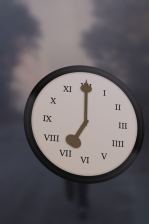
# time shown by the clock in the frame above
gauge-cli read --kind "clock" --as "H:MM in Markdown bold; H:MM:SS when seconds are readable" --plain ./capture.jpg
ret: **7:00**
